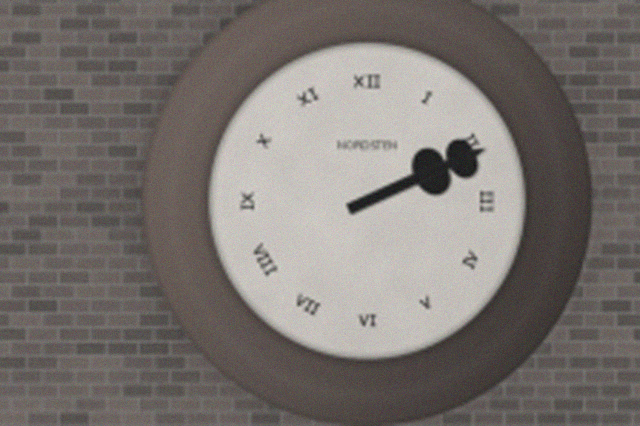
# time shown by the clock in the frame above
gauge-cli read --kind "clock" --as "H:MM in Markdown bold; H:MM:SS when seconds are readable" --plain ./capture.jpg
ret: **2:11**
